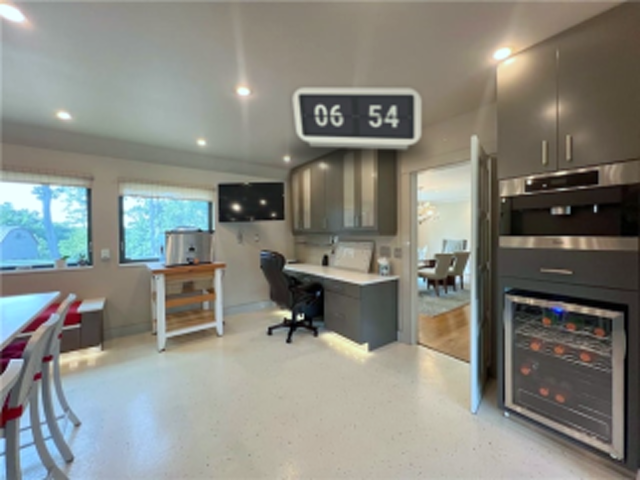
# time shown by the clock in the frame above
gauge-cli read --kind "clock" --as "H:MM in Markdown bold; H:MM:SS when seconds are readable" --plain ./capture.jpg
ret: **6:54**
